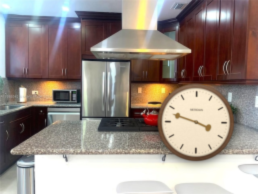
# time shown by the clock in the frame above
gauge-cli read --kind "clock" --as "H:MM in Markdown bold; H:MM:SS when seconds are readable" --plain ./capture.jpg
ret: **3:48**
